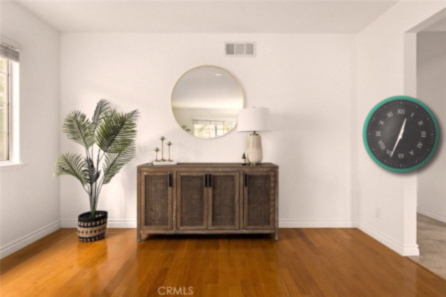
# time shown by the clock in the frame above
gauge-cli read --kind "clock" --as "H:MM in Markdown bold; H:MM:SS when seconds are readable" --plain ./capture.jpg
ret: **12:34**
